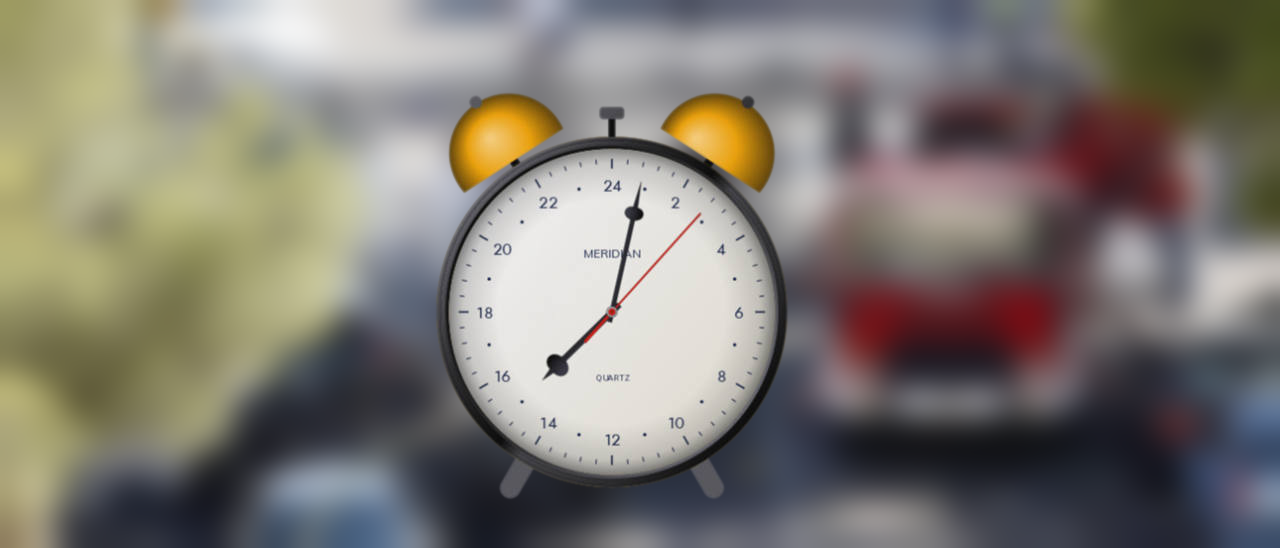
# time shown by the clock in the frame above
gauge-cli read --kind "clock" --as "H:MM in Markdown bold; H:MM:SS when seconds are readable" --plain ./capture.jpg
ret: **15:02:07**
